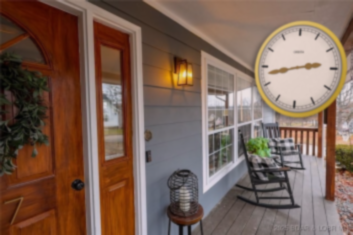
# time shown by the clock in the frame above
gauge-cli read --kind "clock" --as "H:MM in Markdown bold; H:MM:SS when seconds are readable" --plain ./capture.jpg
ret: **2:43**
